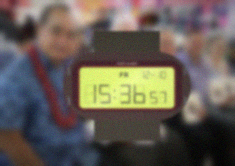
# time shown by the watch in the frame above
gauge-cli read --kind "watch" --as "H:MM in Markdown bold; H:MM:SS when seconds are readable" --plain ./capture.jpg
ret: **15:36:57**
